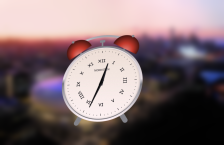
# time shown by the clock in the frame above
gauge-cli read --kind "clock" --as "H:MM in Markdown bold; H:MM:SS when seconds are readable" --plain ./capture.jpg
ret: **12:34**
